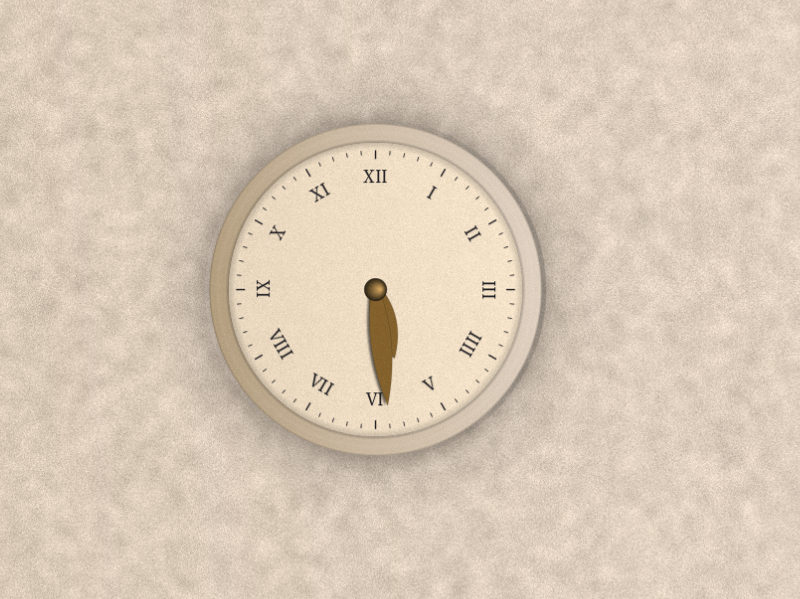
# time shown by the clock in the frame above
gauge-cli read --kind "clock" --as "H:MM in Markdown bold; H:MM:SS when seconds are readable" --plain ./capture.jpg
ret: **5:29**
